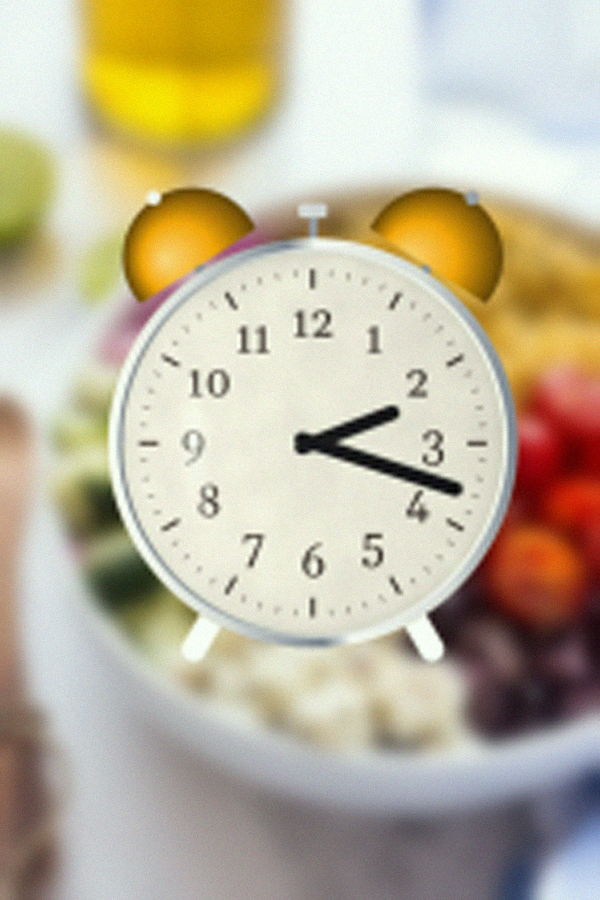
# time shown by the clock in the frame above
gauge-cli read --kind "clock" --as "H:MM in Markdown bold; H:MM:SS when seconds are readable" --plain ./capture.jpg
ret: **2:18**
